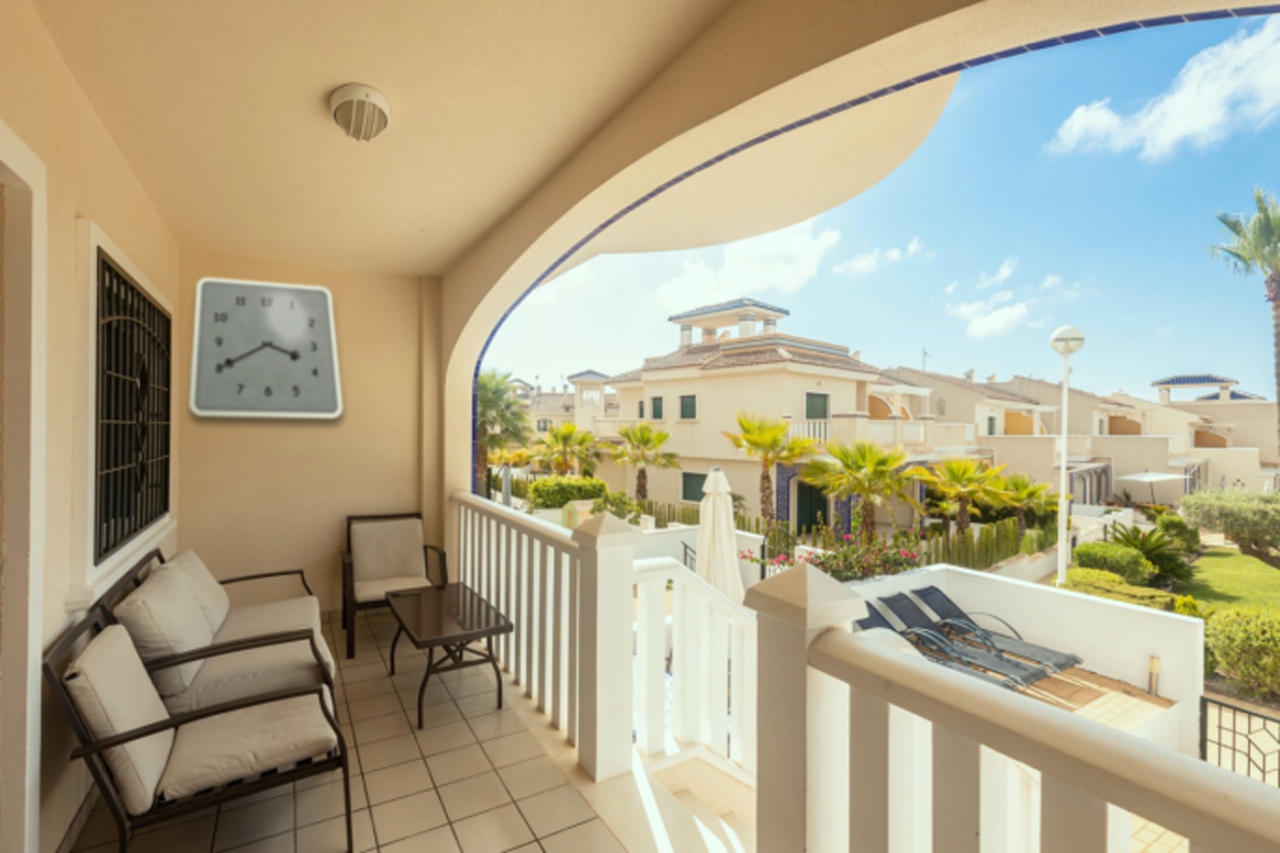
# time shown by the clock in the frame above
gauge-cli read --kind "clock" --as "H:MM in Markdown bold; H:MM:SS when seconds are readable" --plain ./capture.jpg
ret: **3:40**
